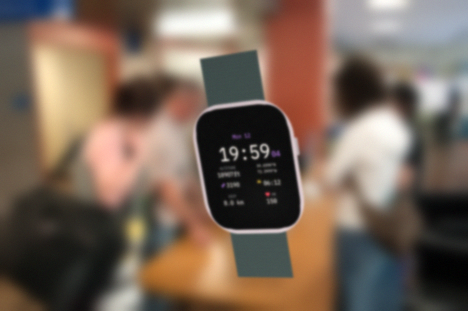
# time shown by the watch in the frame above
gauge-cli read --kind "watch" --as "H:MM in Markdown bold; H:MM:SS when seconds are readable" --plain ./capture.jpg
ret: **19:59**
